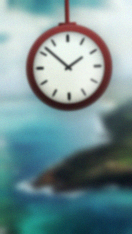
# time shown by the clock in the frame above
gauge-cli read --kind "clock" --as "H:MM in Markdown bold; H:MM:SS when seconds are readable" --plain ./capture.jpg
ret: **1:52**
